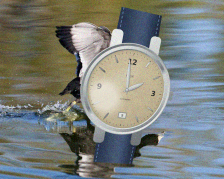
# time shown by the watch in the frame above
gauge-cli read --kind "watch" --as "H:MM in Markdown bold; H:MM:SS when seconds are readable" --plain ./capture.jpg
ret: **1:59**
